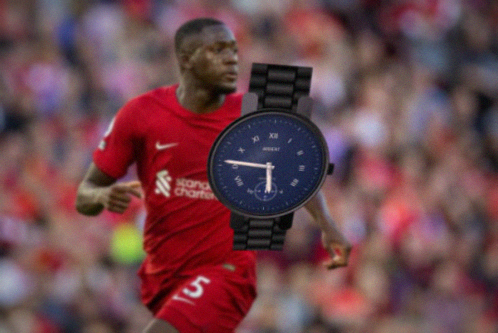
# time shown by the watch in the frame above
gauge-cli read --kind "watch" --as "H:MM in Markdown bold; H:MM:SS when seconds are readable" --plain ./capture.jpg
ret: **5:46**
